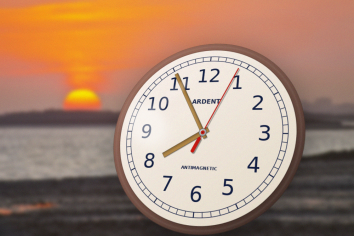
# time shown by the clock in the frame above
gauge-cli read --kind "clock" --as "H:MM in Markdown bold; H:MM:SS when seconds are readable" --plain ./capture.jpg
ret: **7:55:04**
